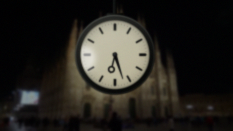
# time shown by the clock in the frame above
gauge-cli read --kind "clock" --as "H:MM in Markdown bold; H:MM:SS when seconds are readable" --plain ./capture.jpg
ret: **6:27**
